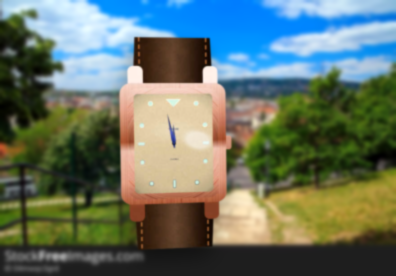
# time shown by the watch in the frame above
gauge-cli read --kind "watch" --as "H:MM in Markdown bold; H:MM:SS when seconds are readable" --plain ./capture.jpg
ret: **11:58**
